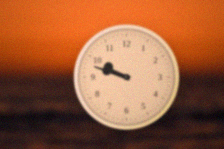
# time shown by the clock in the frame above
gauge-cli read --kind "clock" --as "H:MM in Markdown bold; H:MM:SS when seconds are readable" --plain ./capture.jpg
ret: **9:48**
